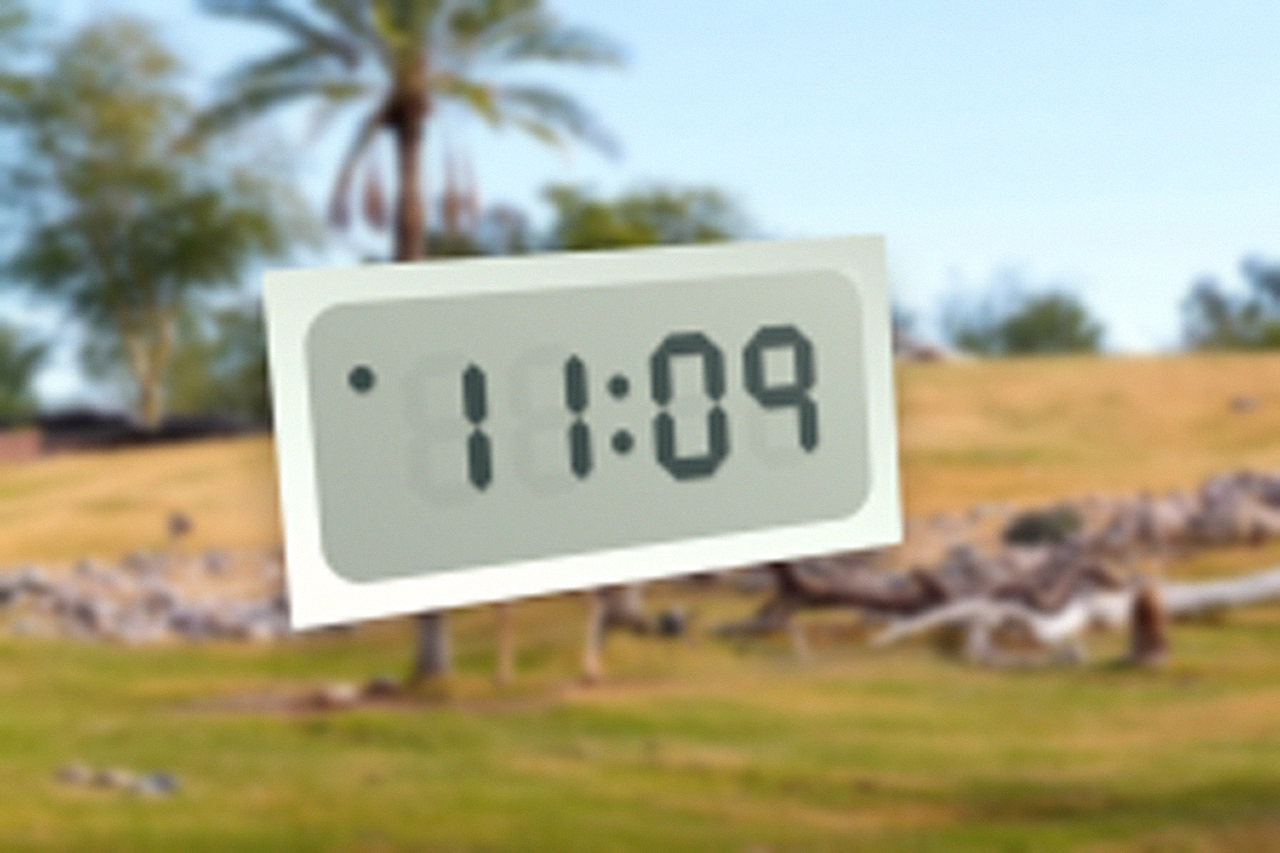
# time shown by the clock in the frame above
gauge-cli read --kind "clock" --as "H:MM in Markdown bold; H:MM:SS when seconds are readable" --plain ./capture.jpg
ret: **11:09**
